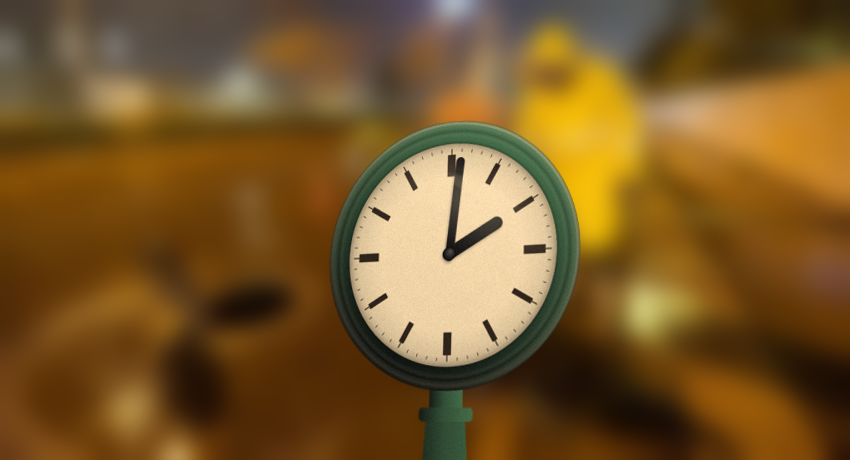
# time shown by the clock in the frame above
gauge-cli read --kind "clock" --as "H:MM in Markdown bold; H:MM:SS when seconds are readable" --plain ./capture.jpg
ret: **2:01**
